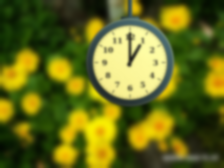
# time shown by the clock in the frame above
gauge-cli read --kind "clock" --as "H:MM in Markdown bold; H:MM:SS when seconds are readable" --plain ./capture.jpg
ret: **1:00**
